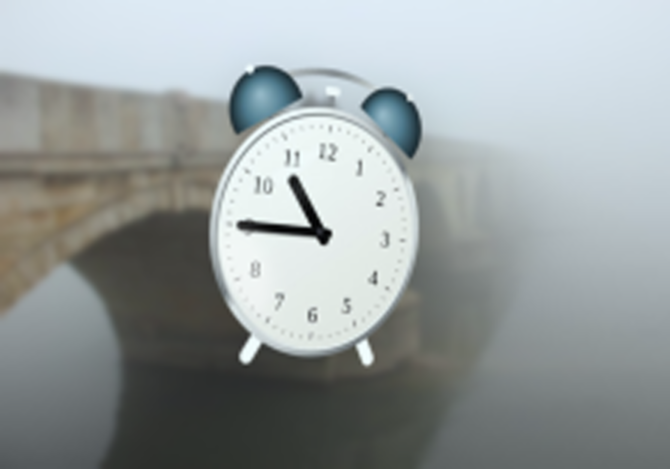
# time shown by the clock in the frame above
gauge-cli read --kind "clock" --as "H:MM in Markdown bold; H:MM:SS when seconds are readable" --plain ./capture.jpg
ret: **10:45**
